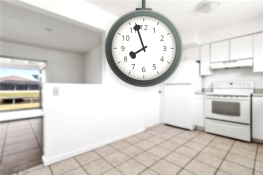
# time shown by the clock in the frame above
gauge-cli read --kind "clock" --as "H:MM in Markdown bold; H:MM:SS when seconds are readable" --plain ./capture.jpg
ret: **7:57**
